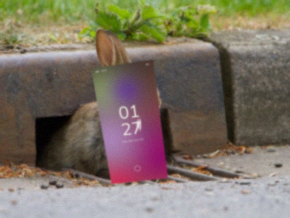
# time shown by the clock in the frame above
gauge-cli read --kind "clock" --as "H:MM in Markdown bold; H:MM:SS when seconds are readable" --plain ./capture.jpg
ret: **1:27**
